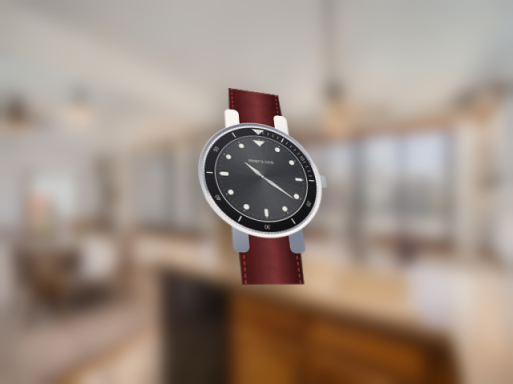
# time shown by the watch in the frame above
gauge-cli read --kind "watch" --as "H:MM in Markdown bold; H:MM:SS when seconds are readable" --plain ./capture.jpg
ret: **10:21**
